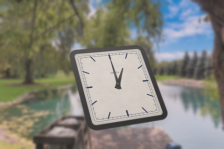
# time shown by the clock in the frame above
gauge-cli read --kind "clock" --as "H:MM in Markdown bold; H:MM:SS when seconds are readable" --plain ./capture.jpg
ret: **1:00**
